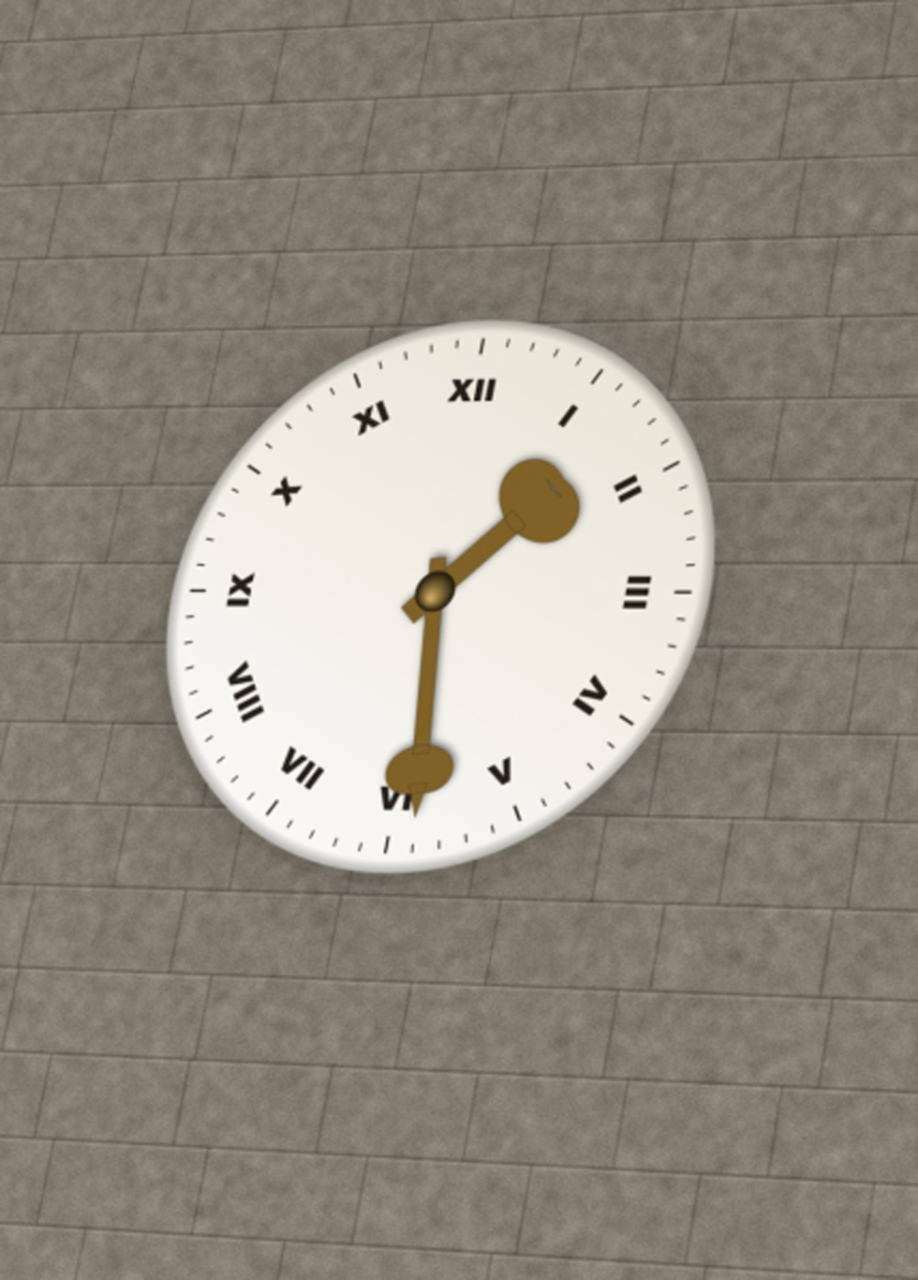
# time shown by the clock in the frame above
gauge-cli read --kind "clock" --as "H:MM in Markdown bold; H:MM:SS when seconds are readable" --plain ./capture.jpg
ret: **1:29**
